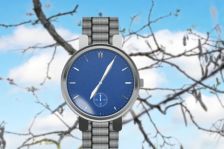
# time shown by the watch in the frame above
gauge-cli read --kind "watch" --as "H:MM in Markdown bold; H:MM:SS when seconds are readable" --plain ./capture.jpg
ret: **7:05**
